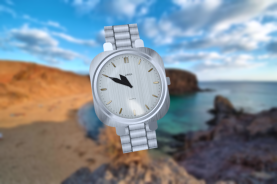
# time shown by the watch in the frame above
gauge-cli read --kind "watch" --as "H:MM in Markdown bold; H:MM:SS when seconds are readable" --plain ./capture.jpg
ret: **10:50**
